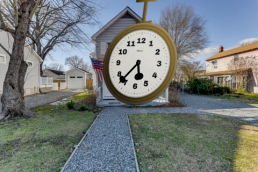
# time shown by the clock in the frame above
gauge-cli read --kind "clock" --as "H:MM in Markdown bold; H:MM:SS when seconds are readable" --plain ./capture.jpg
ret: **5:37**
